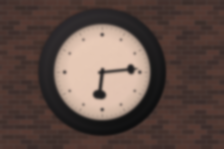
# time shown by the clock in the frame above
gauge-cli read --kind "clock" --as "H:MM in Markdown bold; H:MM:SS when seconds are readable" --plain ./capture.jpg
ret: **6:14**
